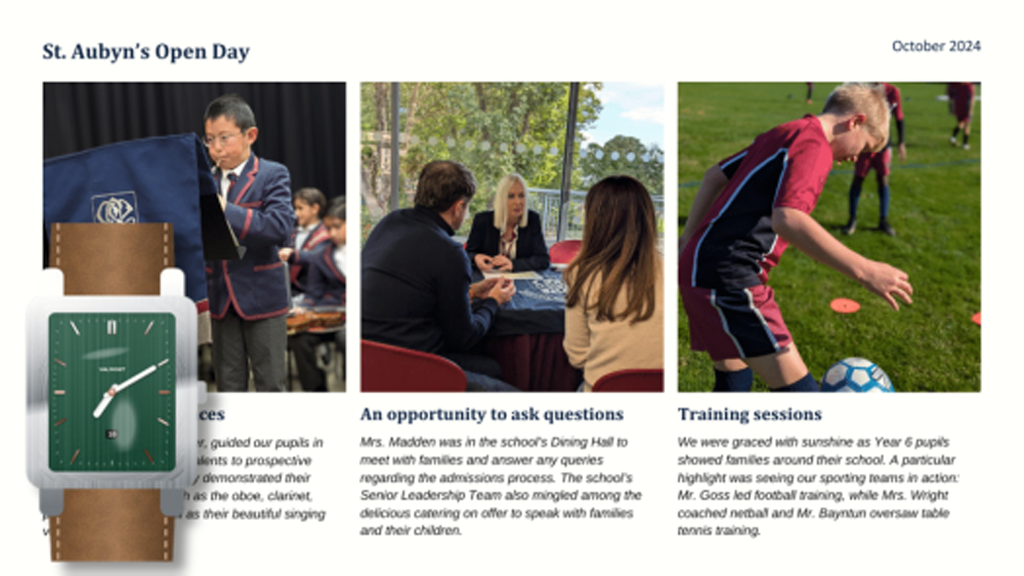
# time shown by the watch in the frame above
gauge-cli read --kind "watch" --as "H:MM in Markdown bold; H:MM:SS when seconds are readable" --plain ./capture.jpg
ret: **7:10**
